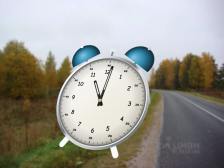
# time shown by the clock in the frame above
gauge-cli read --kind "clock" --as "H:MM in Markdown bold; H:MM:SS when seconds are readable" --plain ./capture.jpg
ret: **11:01**
